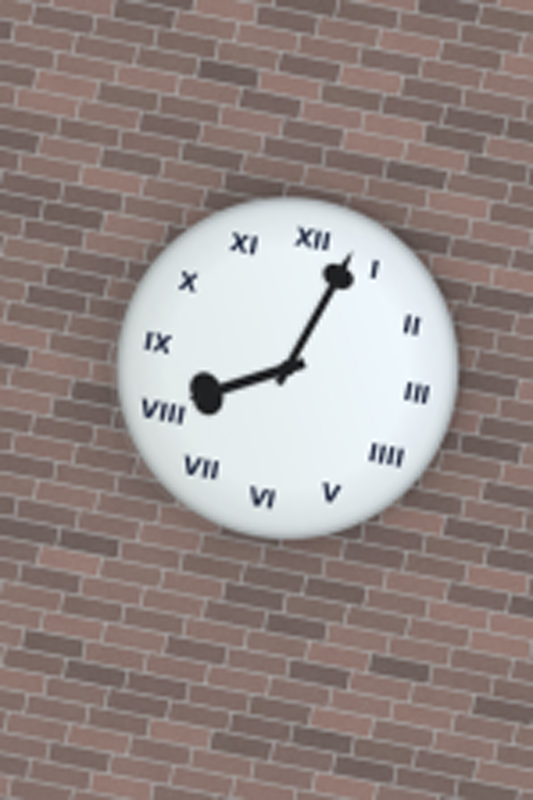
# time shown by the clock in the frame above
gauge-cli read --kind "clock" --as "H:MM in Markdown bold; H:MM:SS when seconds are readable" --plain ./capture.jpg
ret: **8:03**
